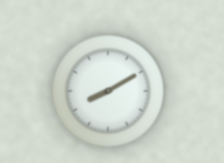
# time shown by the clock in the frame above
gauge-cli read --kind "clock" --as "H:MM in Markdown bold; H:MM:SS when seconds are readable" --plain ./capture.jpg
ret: **8:10**
